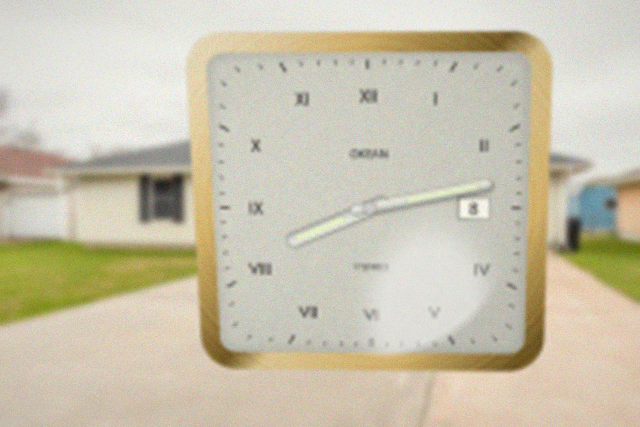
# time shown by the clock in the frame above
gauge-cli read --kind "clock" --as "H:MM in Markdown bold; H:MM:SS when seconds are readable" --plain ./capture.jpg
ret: **8:13**
